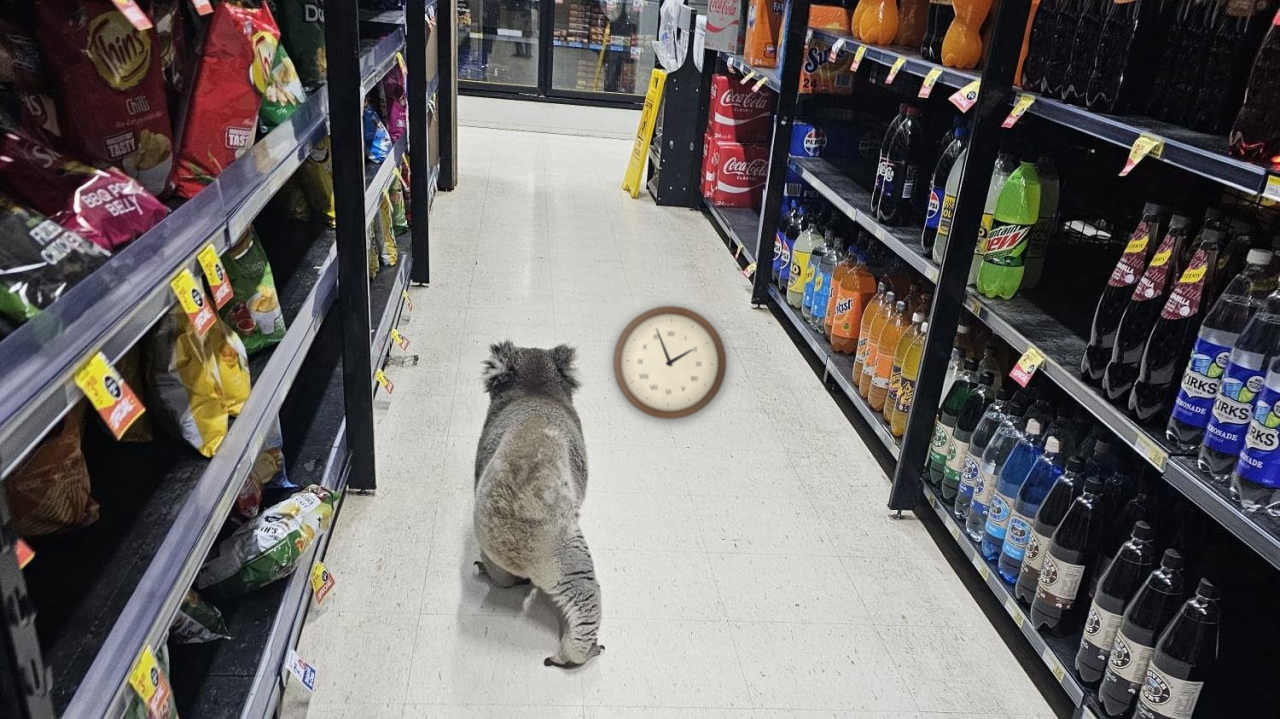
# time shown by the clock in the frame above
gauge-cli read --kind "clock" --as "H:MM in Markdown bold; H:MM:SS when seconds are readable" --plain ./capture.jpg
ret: **1:56**
